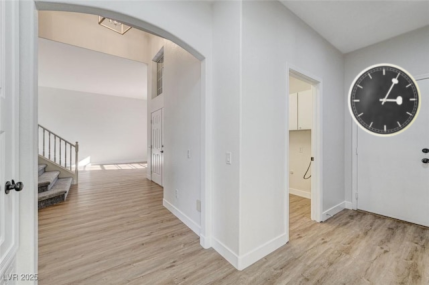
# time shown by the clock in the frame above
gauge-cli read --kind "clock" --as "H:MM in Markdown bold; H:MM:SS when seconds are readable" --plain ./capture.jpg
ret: **3:05**
